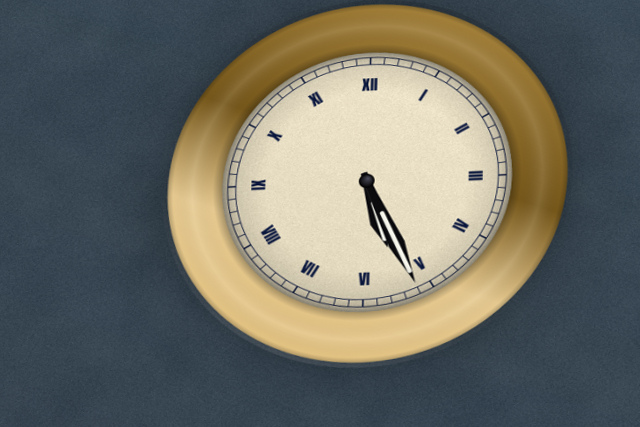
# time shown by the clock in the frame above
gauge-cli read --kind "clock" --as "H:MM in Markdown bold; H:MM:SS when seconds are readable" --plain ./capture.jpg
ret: **5:26**
